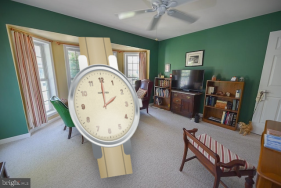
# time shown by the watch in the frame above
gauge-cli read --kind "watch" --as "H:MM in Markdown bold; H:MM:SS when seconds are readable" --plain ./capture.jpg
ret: **2:00**
